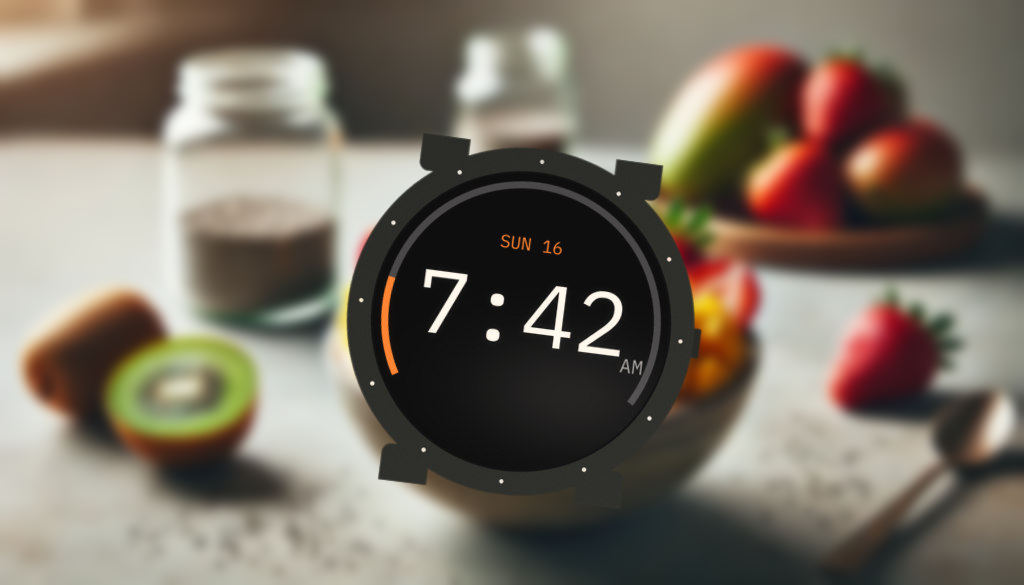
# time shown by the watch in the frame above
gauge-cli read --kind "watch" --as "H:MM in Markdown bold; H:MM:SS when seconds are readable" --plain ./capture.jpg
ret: **7:42**
